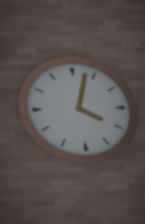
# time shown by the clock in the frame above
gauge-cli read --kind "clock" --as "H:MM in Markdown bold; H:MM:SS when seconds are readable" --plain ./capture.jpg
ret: **4:03**
